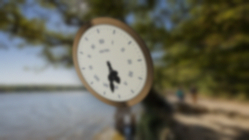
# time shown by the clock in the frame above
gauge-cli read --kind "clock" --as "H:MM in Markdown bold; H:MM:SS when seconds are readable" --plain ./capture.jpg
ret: **5:32**
